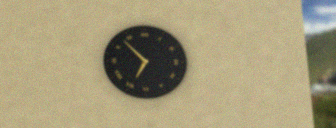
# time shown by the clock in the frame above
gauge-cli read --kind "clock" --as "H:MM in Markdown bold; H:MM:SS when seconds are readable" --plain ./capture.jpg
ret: **6:53**
